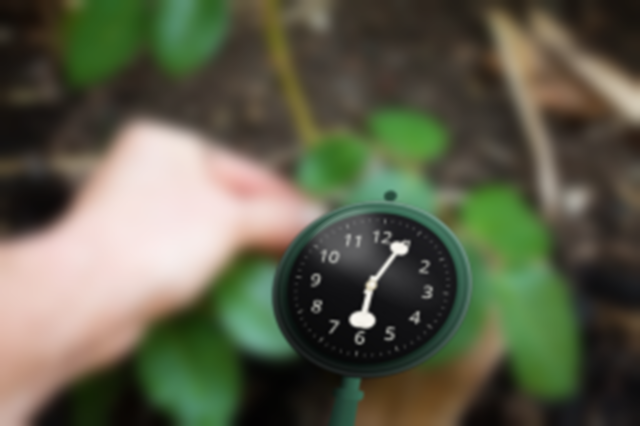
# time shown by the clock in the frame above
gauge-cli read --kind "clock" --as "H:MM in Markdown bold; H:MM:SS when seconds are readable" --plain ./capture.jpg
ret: **6:04**
